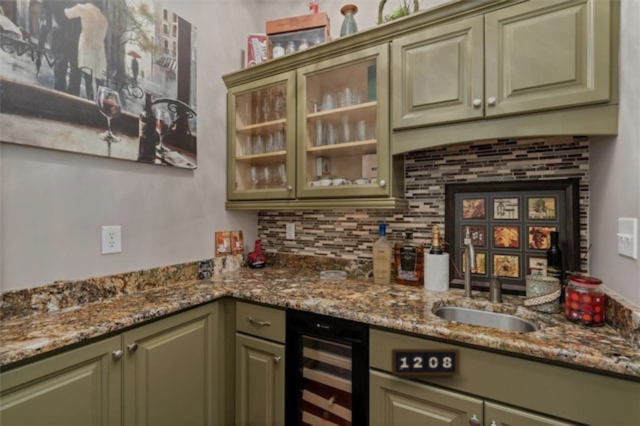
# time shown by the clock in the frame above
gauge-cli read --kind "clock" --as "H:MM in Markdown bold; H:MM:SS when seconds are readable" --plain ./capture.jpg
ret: **12:08**
